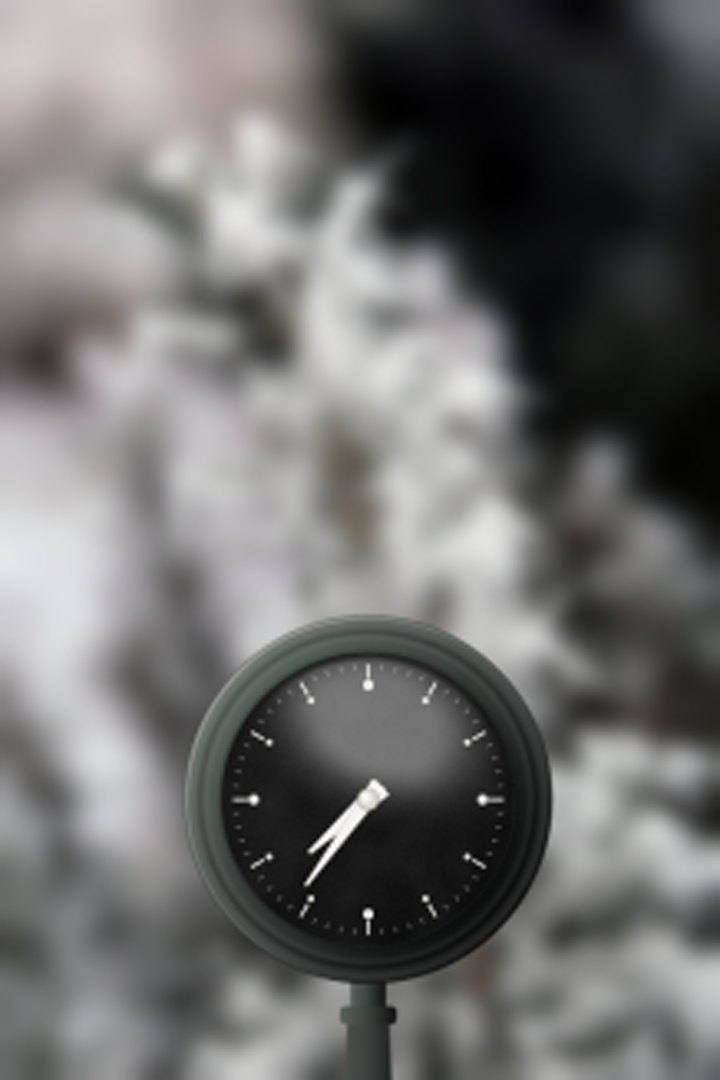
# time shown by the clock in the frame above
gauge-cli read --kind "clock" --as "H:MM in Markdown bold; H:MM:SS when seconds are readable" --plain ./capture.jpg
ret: **7:36**
